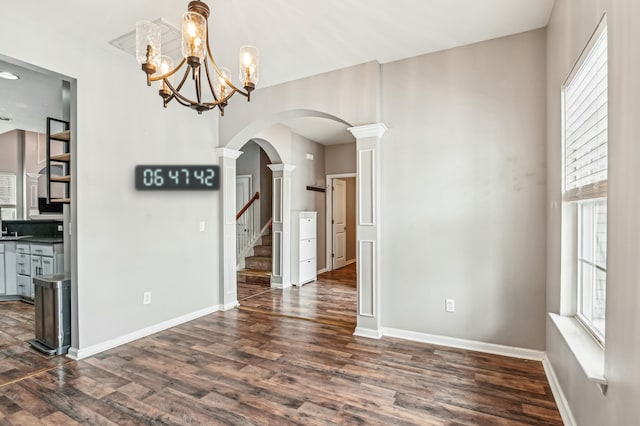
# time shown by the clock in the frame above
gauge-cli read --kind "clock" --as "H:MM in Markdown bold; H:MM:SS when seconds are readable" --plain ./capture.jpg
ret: **6:47:42**
